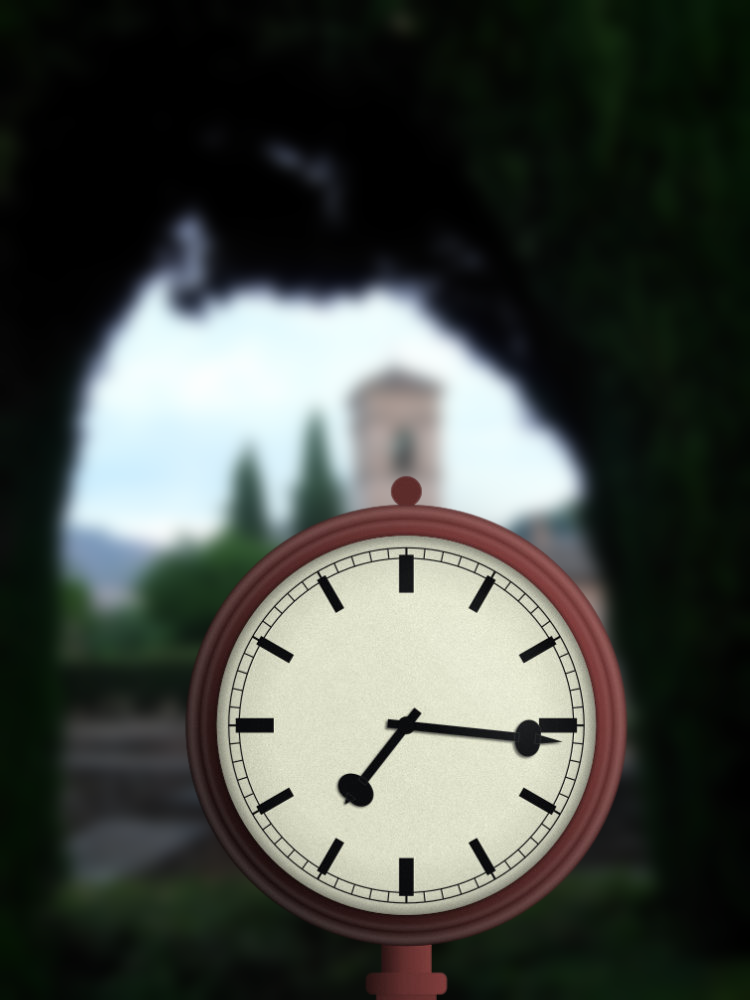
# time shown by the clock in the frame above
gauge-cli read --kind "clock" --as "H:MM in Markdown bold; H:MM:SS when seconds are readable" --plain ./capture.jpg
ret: **7:16**
